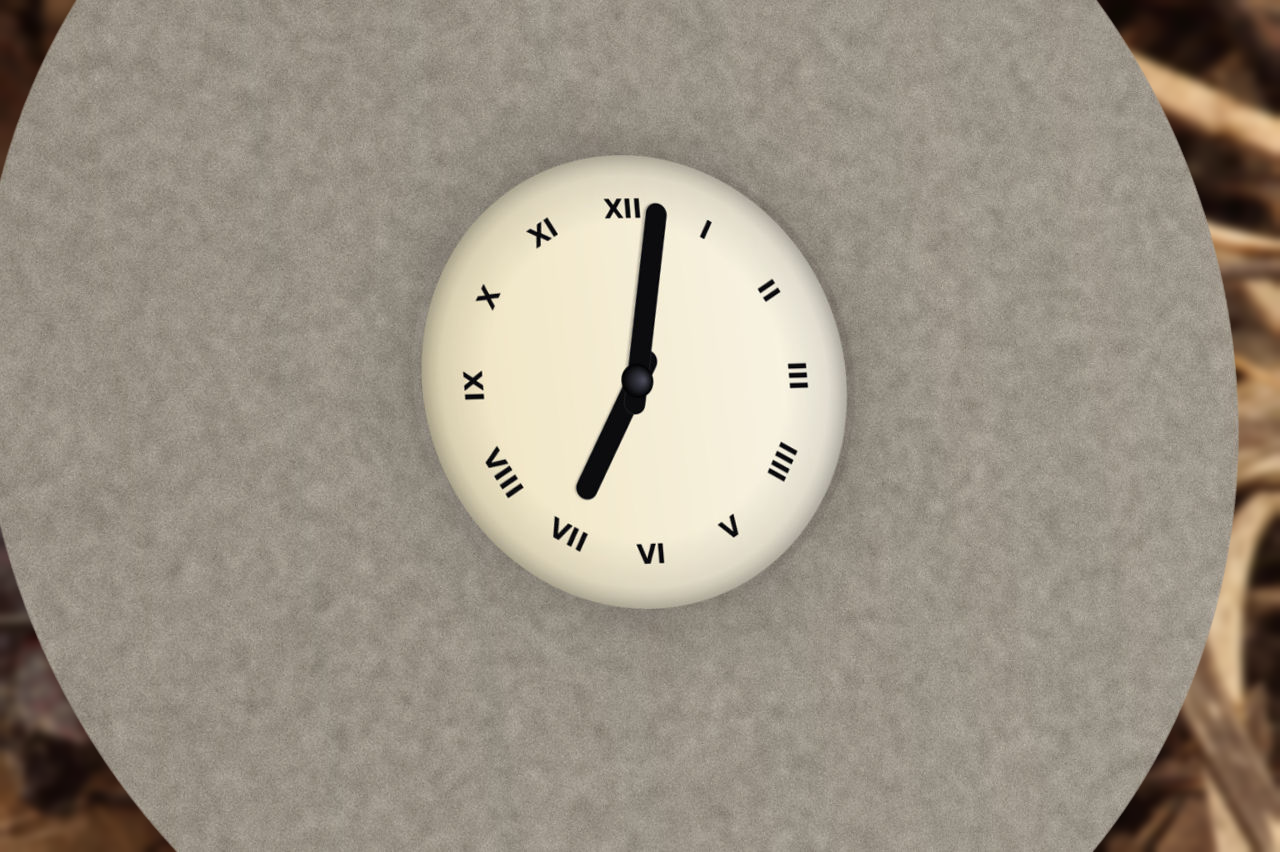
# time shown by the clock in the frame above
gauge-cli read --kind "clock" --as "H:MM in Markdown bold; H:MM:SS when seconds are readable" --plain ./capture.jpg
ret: **7:02**
